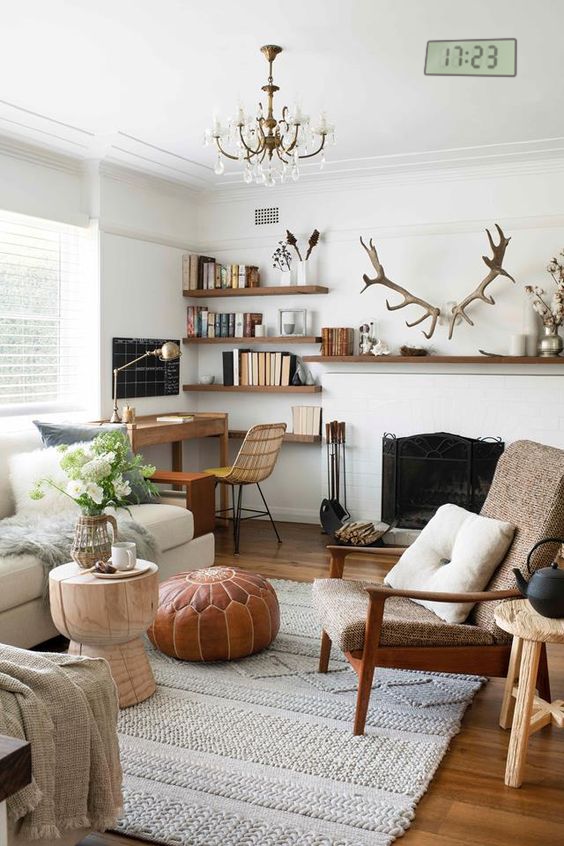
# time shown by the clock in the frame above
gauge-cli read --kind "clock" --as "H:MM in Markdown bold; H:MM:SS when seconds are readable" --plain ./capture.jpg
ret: **17:23**
